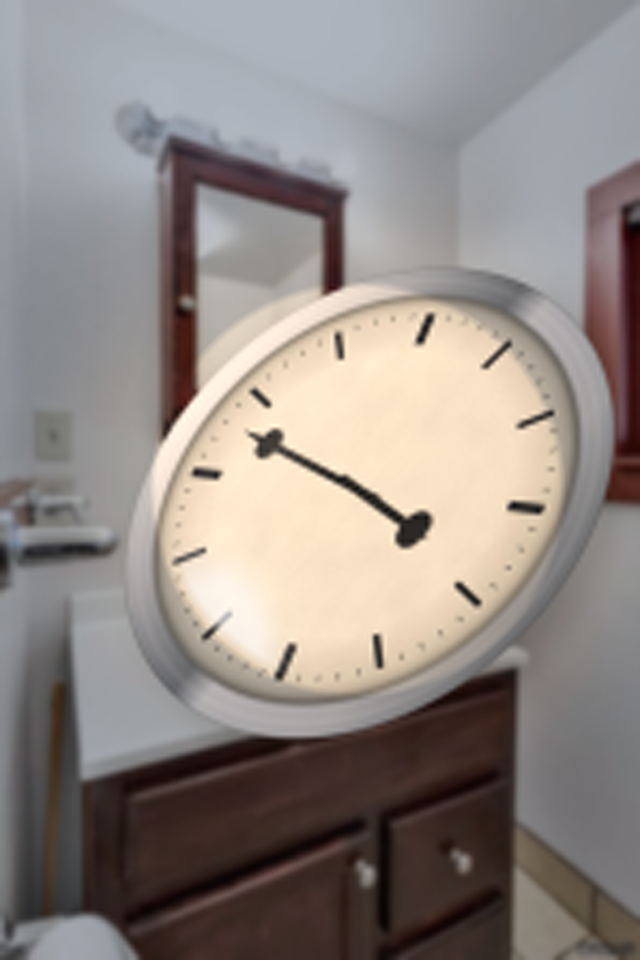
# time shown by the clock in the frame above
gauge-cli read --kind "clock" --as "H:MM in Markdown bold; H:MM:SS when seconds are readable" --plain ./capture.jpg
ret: **3:48**
